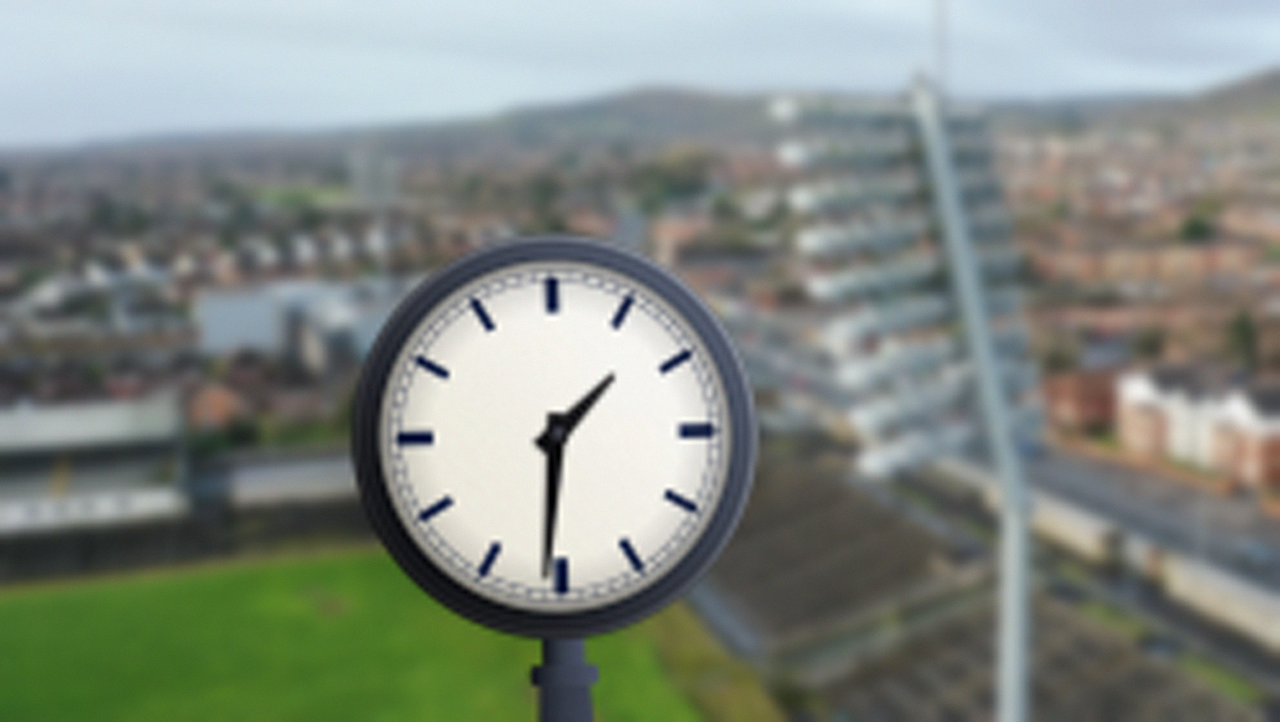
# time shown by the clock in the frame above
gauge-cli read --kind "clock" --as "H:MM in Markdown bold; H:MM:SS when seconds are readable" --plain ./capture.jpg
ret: **1:31**
